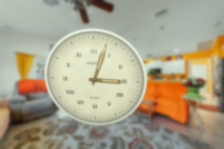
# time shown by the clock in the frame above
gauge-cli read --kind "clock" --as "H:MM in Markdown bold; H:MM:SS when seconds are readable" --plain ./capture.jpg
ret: **3:03**
